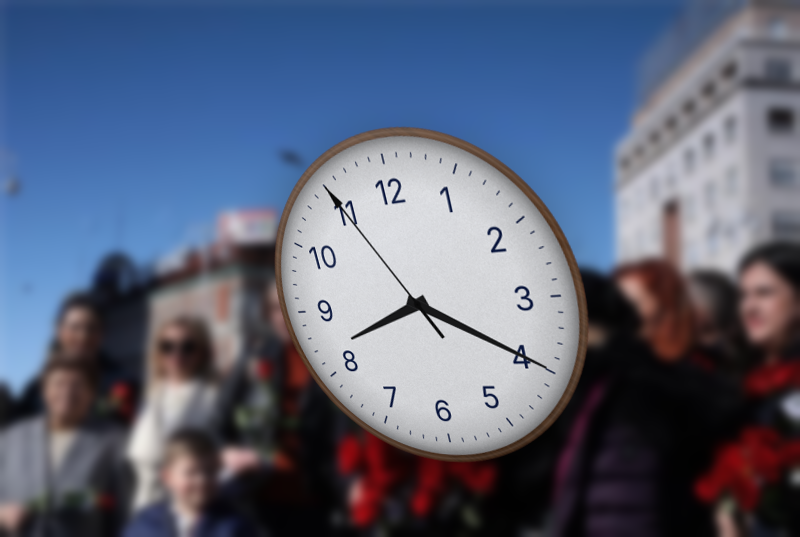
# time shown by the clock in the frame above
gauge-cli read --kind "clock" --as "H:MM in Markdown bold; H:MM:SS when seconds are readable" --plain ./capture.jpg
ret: **8:19:55**
